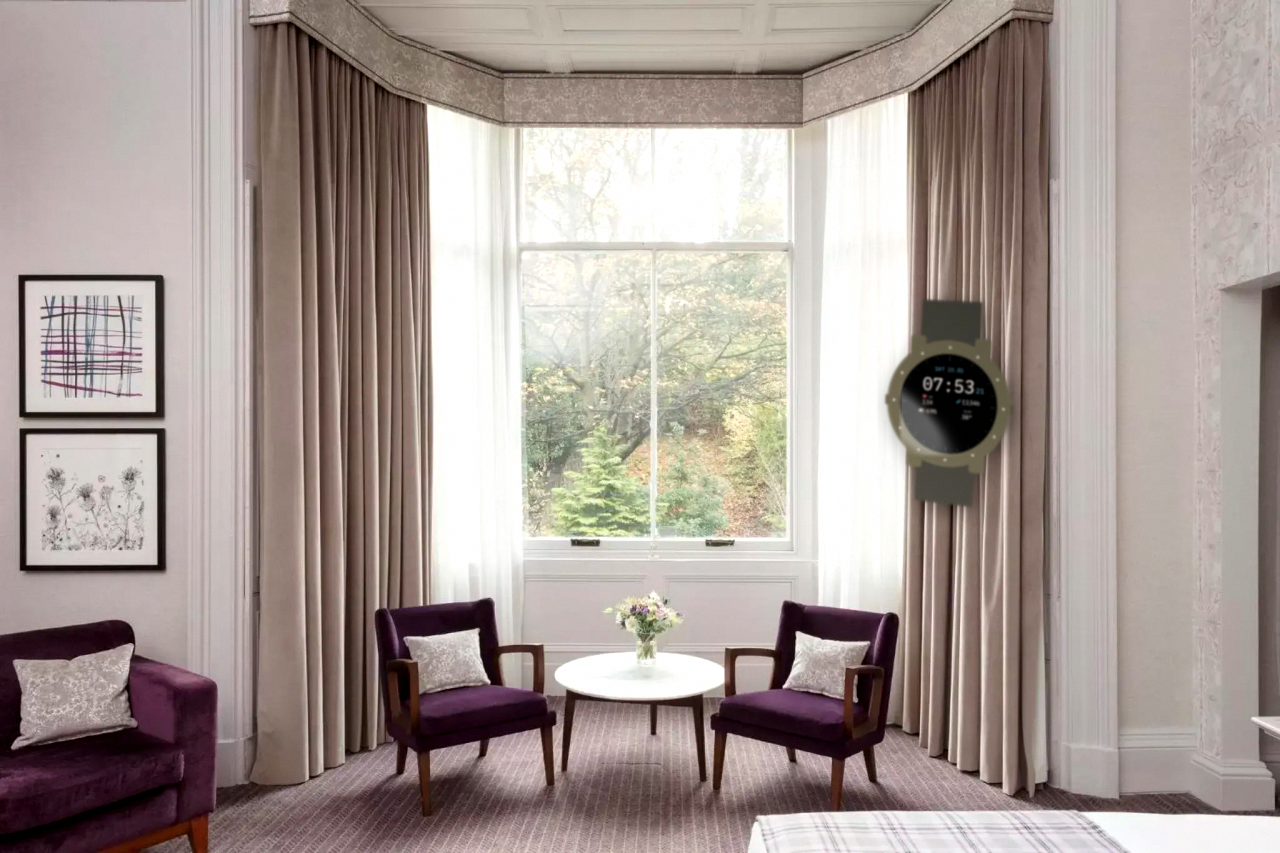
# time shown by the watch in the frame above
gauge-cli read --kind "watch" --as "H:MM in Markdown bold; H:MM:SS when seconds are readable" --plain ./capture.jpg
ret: **7:53**
